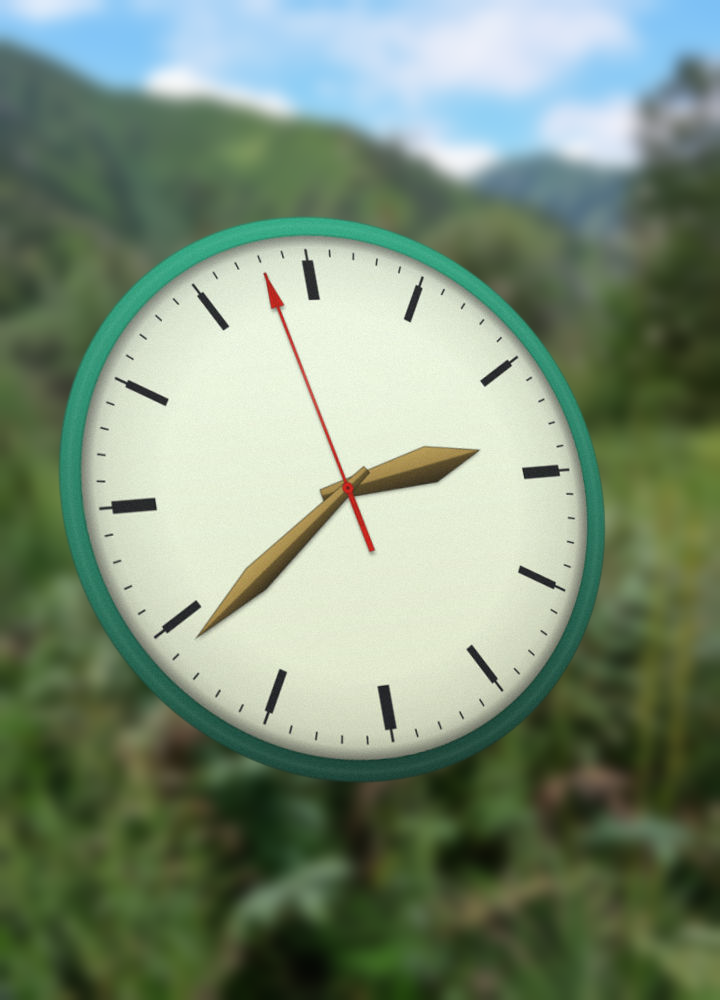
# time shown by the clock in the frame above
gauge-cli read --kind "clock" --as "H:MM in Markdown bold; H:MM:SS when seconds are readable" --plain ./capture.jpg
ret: **2:38:58**
